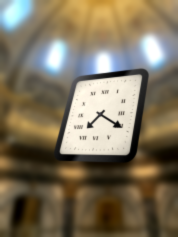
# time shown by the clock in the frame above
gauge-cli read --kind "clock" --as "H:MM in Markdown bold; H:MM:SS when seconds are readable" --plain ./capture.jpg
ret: **7:20**
